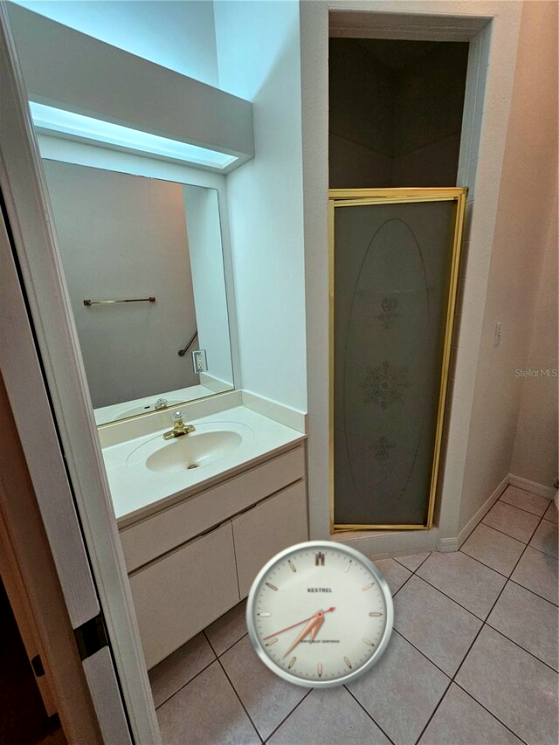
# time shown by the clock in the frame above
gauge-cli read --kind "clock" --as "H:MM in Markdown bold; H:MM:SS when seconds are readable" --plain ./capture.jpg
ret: **6:36:41**
